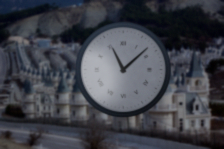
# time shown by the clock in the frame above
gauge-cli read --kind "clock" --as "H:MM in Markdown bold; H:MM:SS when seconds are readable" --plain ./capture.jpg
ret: **11:08**
